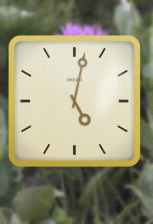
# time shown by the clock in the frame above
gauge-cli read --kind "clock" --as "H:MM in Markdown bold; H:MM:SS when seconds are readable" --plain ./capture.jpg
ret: **5:02**
